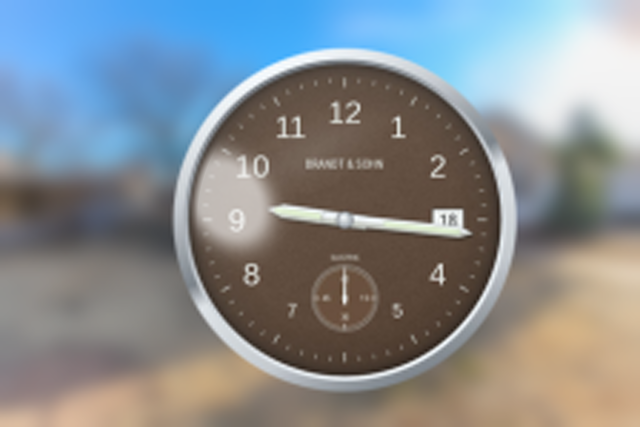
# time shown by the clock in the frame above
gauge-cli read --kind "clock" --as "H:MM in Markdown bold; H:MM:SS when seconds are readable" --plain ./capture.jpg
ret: **9:16**
